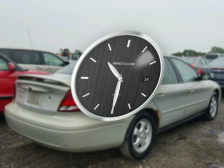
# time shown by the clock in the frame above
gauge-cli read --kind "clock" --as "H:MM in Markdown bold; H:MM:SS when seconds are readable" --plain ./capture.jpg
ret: **10:30**
